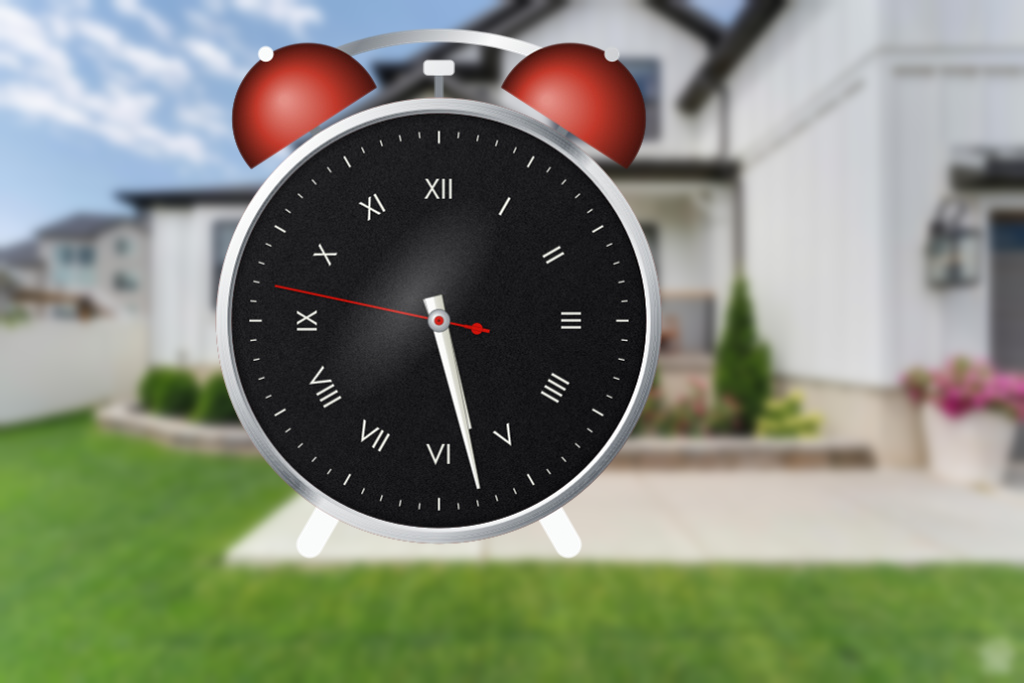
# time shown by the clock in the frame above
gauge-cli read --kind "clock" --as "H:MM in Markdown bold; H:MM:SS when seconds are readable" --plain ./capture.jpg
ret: **5:27:47**
